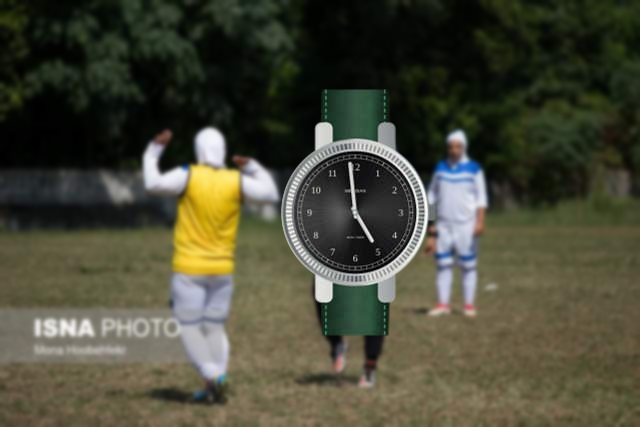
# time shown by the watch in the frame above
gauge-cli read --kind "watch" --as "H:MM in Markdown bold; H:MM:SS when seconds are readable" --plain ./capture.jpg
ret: **4:59**
